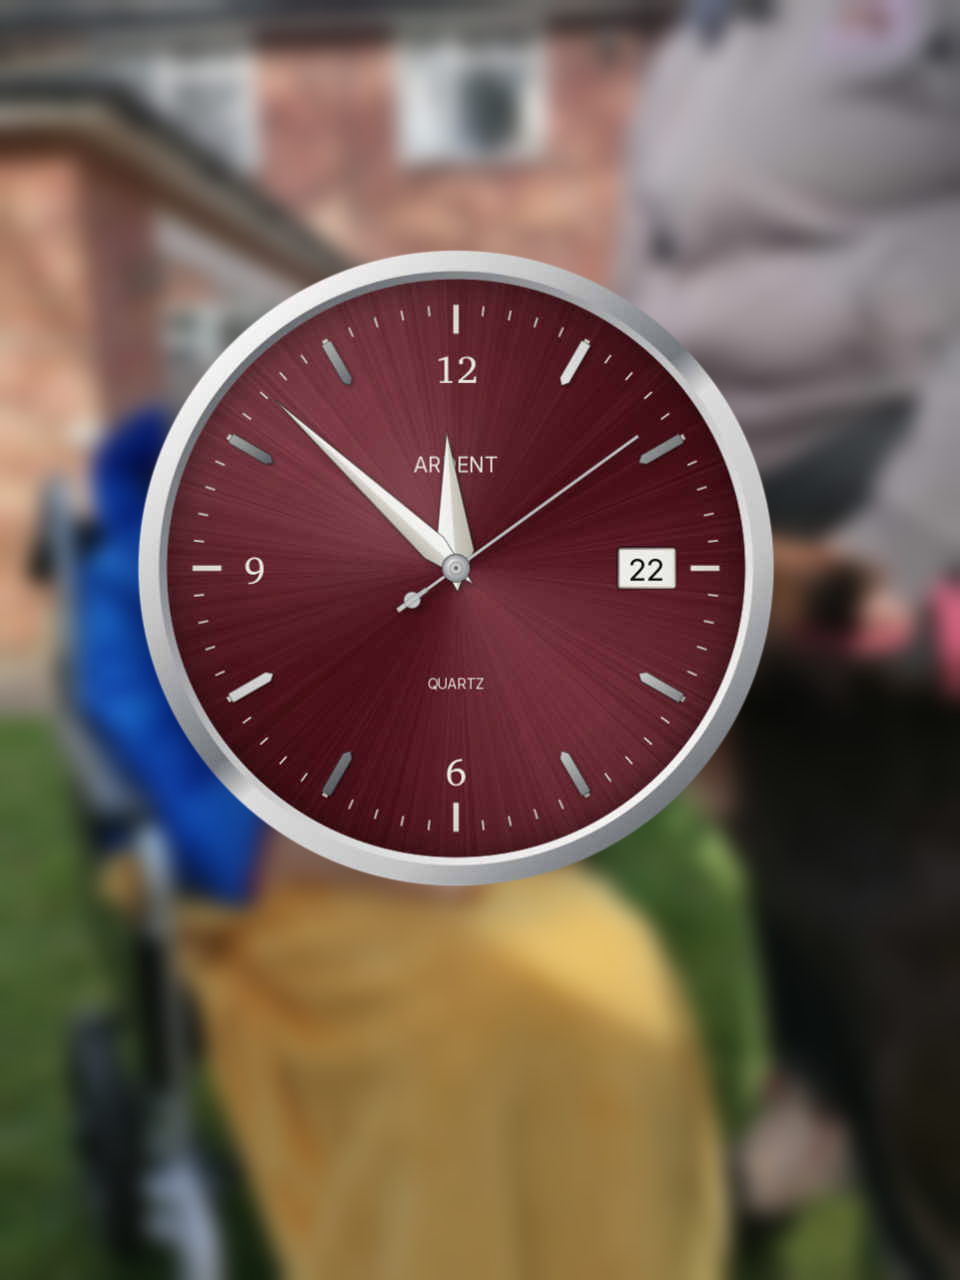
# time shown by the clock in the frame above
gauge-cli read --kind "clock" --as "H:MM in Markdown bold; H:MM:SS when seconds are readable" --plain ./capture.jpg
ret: **11:52:09**
